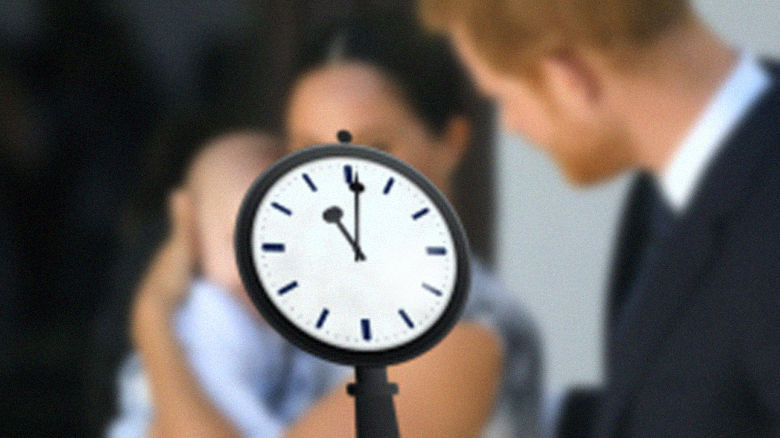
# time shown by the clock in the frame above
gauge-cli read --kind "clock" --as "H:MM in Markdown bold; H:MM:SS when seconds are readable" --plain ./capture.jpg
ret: **11:01**
